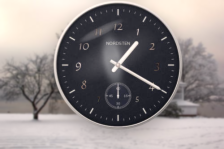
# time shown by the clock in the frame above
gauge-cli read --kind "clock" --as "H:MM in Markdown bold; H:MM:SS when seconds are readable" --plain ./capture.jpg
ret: **1:20**
